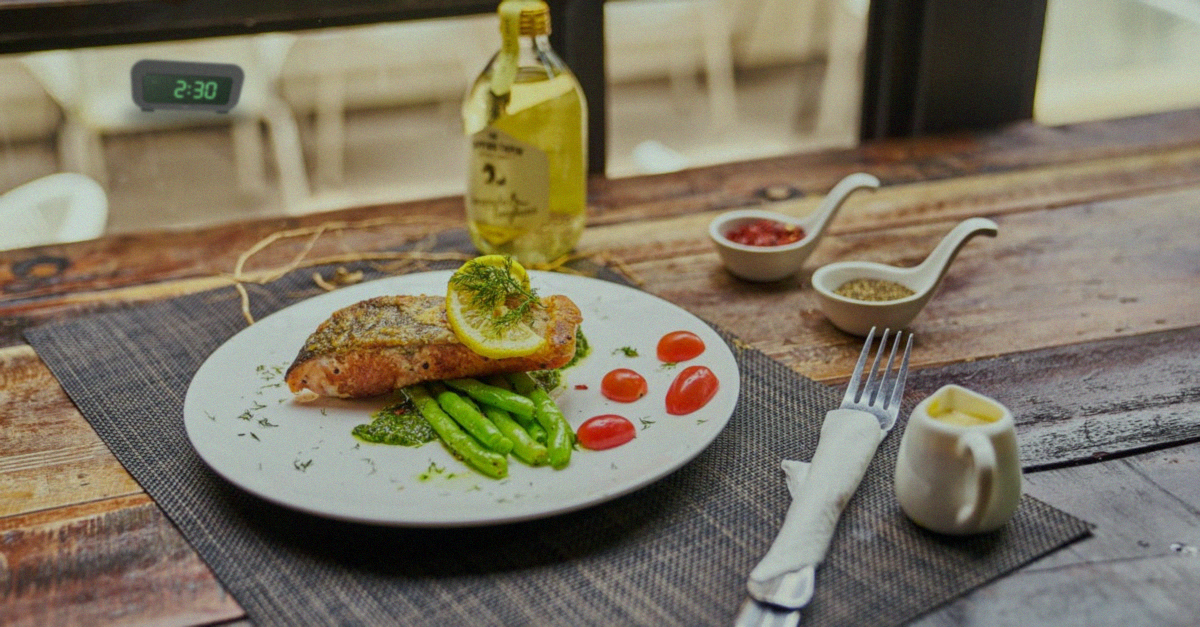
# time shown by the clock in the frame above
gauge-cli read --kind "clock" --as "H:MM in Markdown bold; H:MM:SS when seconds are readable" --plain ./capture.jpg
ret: **2:30**
